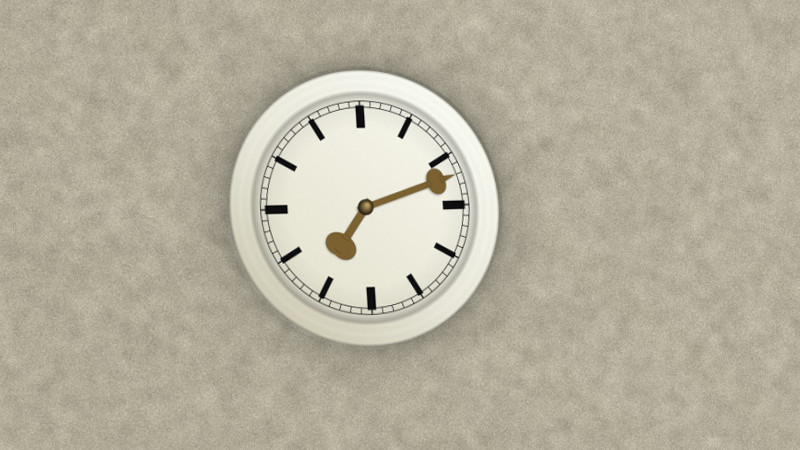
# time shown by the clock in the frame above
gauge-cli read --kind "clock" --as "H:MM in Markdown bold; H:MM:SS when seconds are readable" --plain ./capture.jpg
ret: **7:12**
